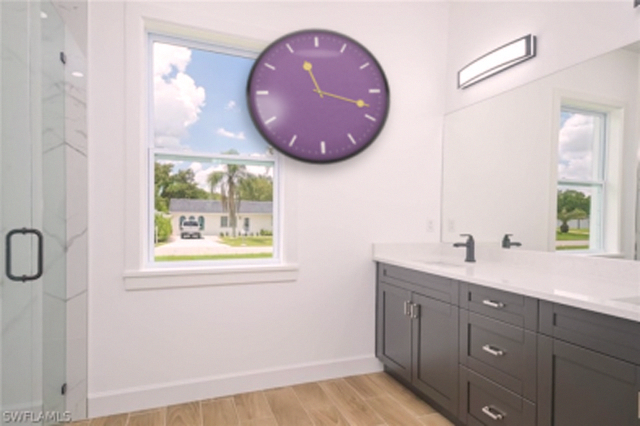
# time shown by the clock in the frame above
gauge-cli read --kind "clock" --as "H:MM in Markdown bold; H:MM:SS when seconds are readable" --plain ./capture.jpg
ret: **11:18**
